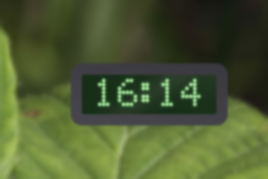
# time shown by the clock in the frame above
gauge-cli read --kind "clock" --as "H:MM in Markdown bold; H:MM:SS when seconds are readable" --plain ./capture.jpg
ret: **16:14**
